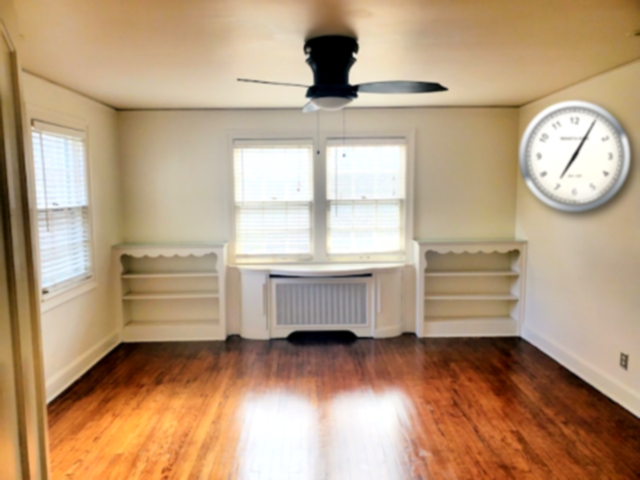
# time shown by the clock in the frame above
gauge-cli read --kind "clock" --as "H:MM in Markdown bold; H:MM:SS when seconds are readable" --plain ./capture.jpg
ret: **7:05**
